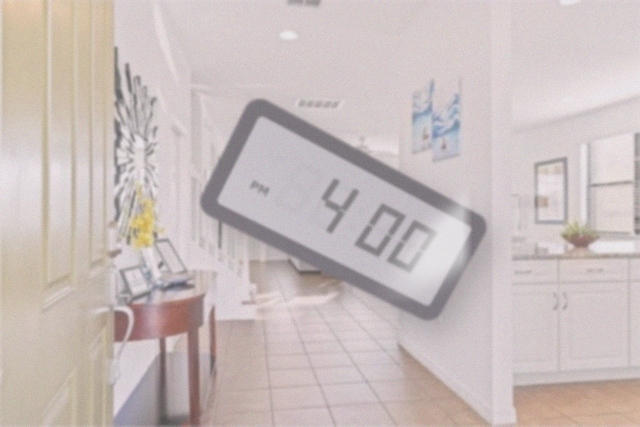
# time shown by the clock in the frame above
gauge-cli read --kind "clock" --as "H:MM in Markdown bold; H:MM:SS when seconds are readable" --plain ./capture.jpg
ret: **4:00**
